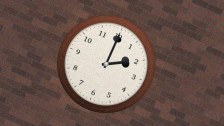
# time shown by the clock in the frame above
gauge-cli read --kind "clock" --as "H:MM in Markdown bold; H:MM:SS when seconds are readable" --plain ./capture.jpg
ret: **2:00**
